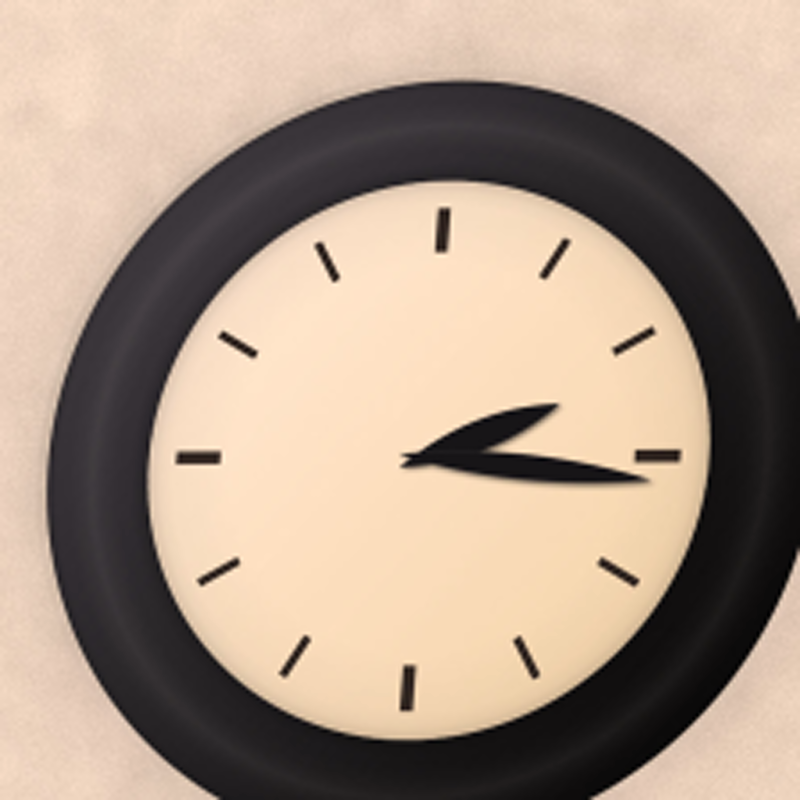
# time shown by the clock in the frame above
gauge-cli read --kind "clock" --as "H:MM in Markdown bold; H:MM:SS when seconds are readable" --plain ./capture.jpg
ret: **2:16**
